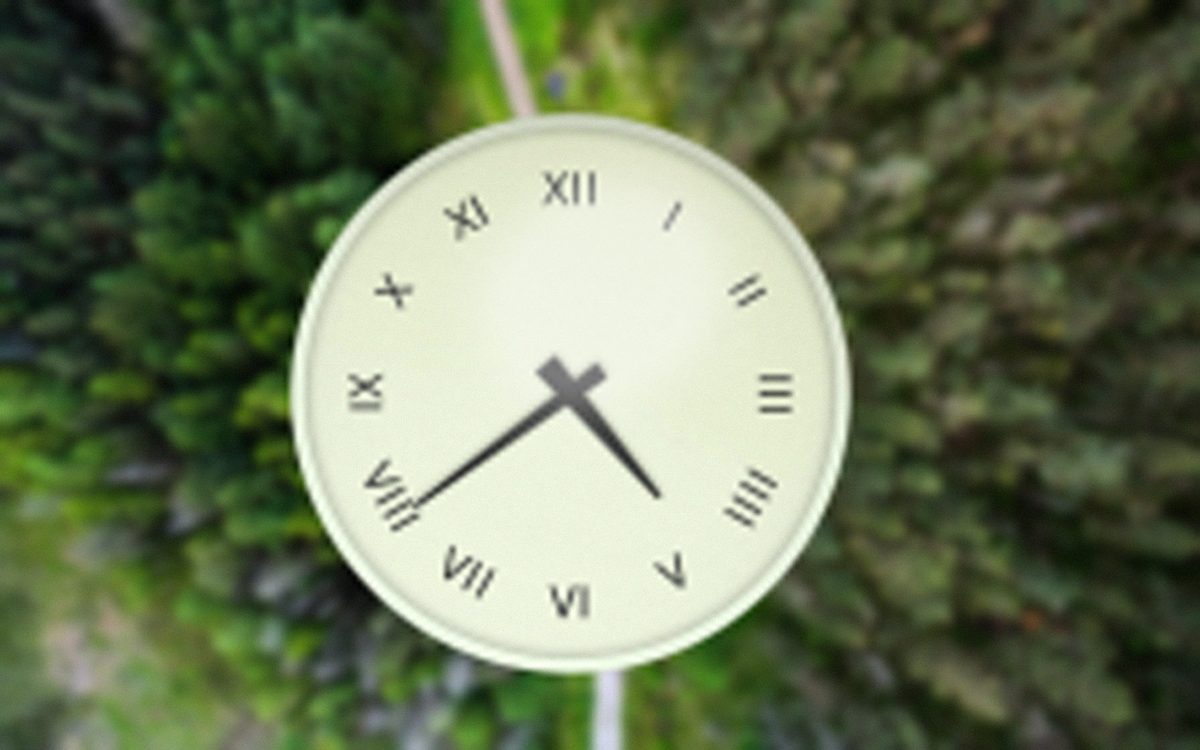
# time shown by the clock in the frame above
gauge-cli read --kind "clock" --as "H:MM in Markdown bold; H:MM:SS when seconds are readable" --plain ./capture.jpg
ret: **4:39**
